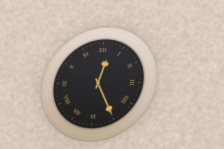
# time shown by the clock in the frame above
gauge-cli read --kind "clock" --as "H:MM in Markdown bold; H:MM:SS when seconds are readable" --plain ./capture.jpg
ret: **12:25**
